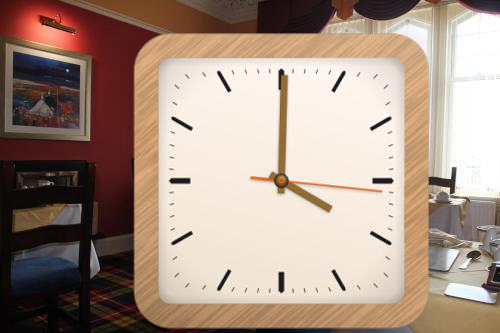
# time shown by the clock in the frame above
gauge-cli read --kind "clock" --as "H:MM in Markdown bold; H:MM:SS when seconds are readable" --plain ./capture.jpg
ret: **4:00:16**
